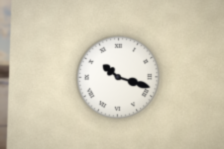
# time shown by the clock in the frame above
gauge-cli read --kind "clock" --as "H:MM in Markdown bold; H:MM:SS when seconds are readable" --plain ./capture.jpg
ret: **10:18**
